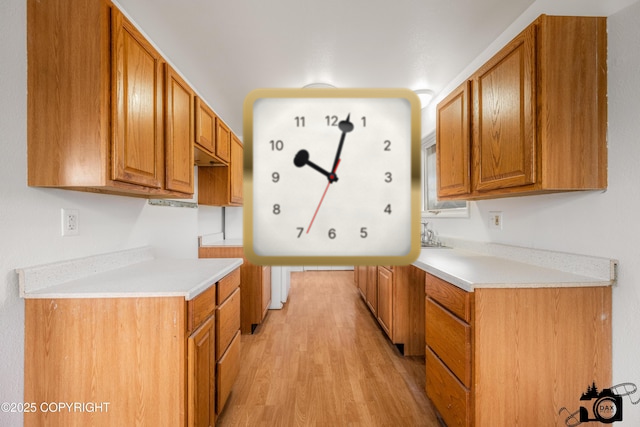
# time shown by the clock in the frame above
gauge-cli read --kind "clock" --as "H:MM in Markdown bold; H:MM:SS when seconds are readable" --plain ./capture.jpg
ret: **10:02:34**
